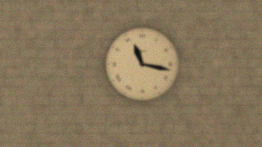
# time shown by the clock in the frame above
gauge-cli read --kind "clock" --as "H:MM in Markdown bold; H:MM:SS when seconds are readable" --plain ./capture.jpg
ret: **11:17**
